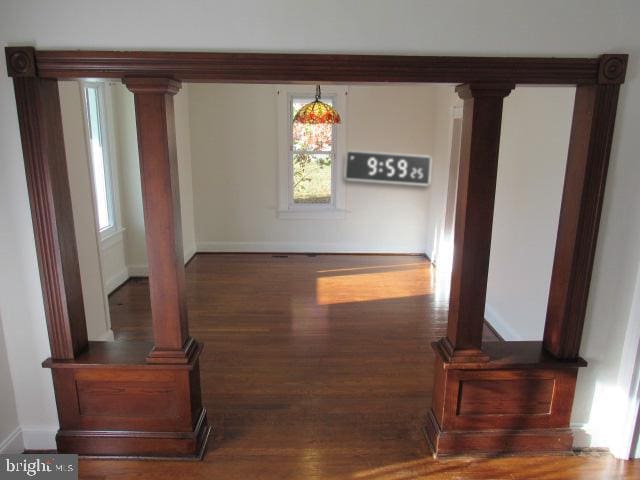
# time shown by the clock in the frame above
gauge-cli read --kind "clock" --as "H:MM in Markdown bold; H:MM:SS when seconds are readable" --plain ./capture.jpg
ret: **9:59**
